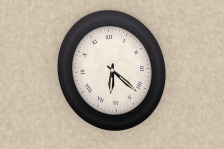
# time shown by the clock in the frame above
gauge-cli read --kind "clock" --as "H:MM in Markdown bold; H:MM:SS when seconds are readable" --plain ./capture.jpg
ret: **6:22**
